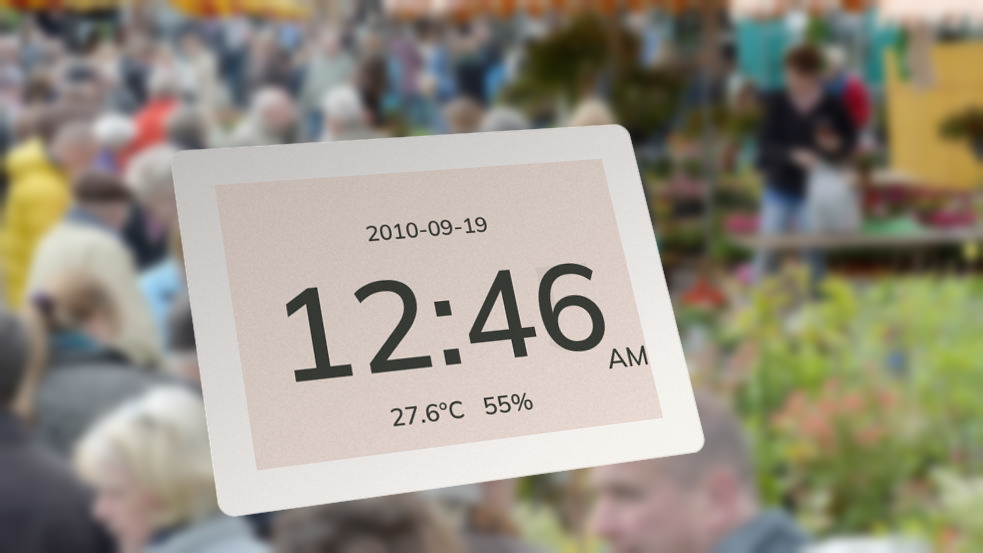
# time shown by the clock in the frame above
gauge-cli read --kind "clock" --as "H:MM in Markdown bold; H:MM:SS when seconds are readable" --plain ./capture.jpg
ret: **12:46**
